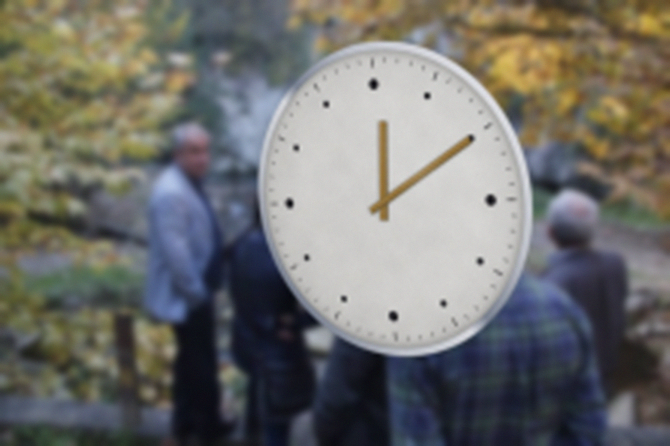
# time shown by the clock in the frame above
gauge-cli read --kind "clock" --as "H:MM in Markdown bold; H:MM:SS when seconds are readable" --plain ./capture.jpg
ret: **12:10**
